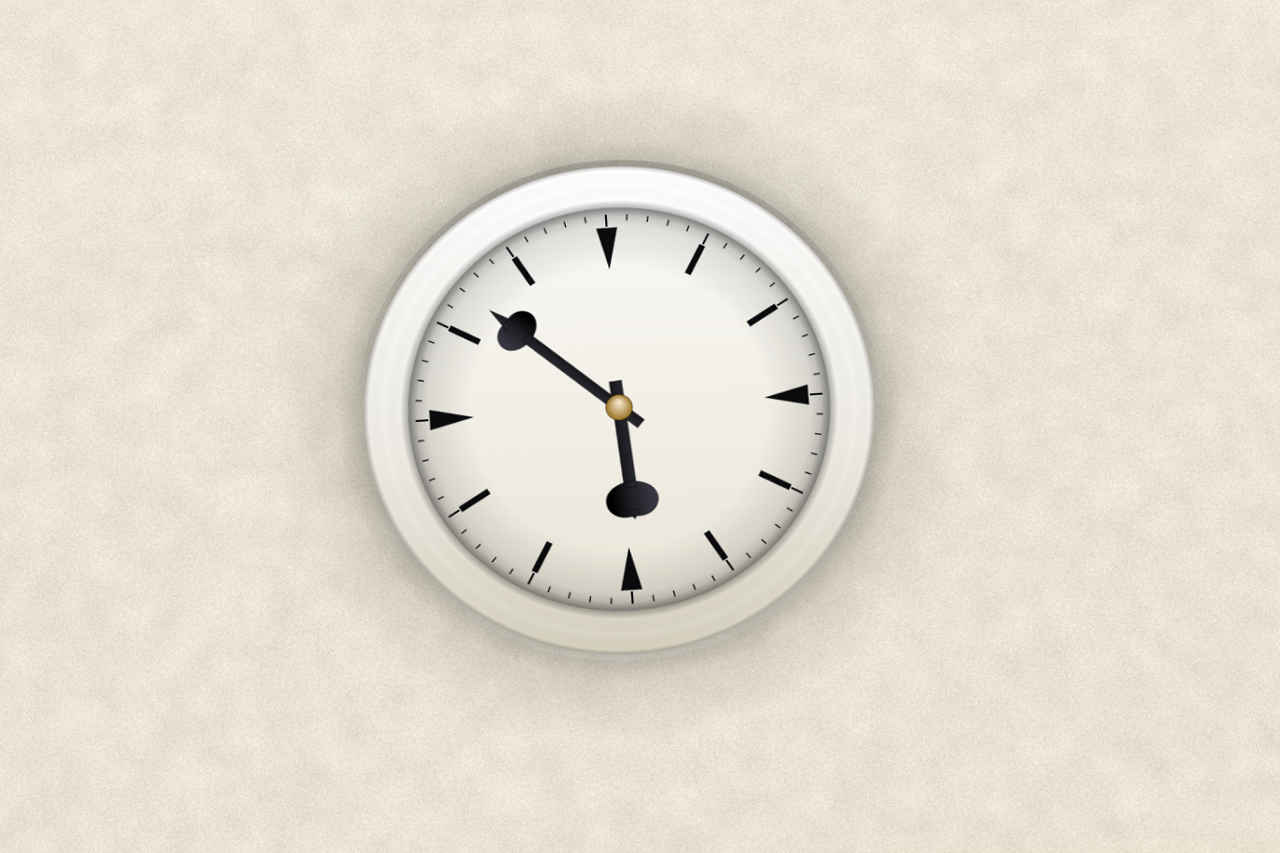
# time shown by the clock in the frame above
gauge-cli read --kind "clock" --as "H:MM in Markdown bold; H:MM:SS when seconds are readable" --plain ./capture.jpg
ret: **5:52**
